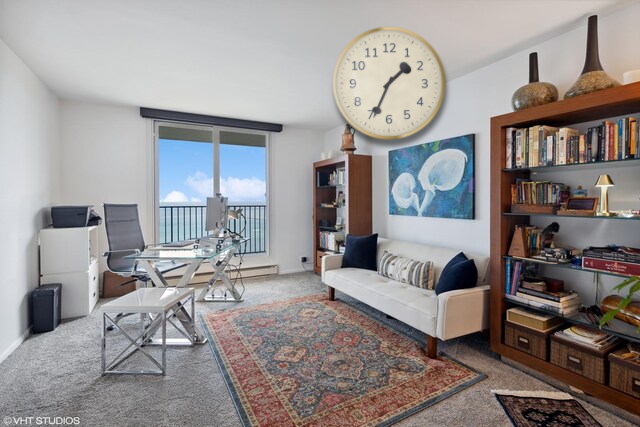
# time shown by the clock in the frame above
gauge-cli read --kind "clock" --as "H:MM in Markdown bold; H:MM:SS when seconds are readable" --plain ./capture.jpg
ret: **1:34**
